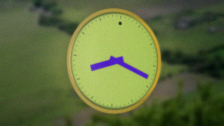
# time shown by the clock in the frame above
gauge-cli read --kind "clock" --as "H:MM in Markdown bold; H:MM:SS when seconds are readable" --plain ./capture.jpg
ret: **8:18**
